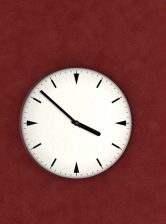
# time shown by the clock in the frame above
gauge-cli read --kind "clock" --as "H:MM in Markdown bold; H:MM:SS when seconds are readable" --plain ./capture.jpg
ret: **3:52**
